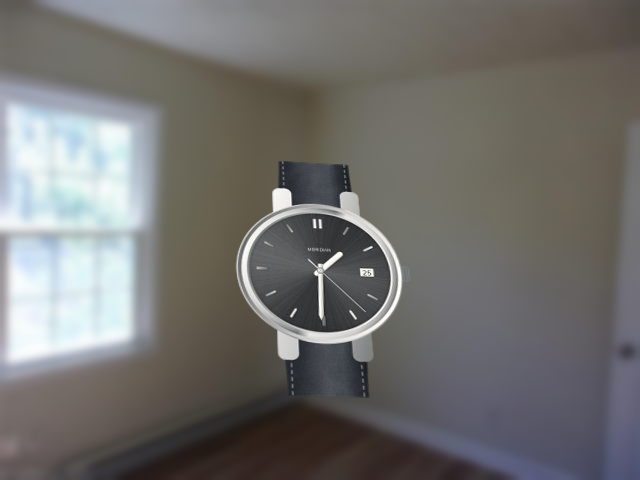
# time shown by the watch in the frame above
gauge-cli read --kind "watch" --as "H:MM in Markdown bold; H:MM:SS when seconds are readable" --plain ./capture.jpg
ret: **1:30:23**
